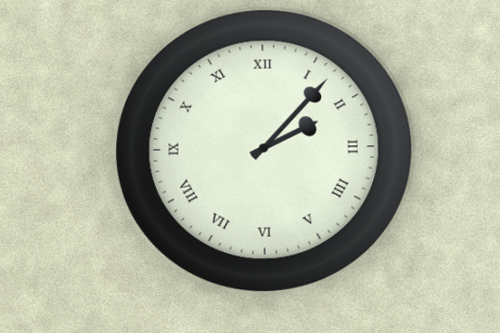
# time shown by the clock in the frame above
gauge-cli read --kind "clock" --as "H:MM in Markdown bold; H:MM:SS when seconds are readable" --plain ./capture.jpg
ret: **2:07**
